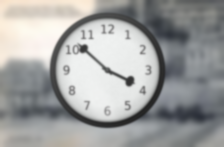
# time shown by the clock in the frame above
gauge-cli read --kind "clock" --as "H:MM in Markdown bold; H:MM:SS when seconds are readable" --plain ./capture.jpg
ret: **3:52**
